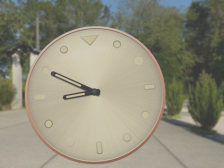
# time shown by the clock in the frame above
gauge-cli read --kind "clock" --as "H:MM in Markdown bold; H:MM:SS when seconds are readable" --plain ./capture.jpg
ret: **8:50**
